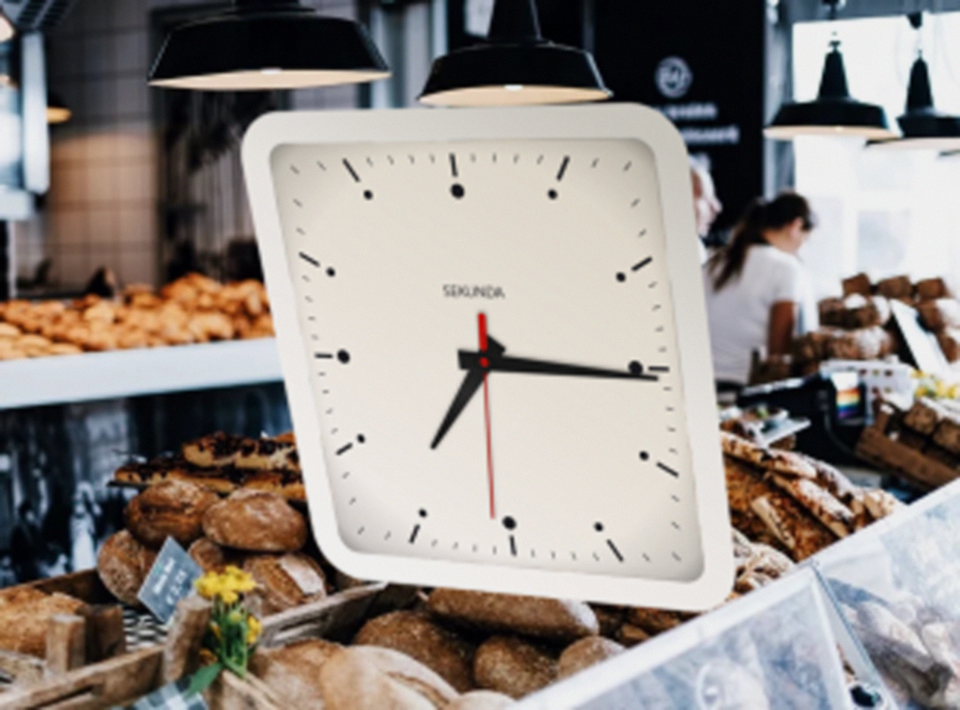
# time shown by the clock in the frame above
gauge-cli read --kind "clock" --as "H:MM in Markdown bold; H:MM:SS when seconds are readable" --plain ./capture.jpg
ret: **7:15:31**
